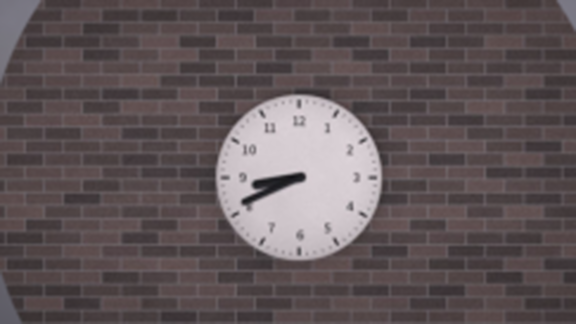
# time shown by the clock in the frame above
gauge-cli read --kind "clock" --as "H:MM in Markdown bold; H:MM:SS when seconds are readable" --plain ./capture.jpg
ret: **8:41**
